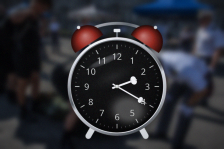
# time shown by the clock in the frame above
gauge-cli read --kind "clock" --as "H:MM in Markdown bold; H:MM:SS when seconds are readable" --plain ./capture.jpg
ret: **2:20**
